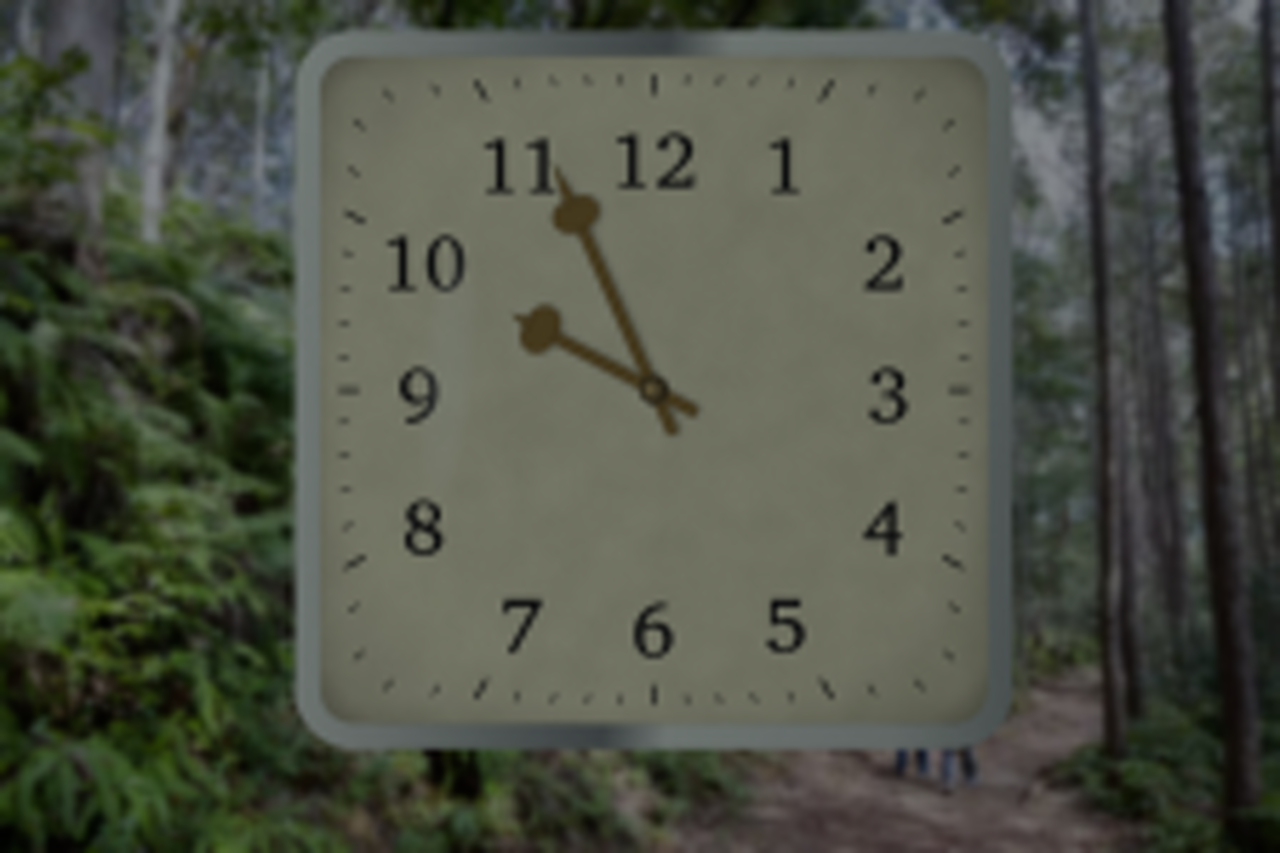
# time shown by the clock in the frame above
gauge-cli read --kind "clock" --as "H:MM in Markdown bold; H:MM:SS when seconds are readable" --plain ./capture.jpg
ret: **9:56**
